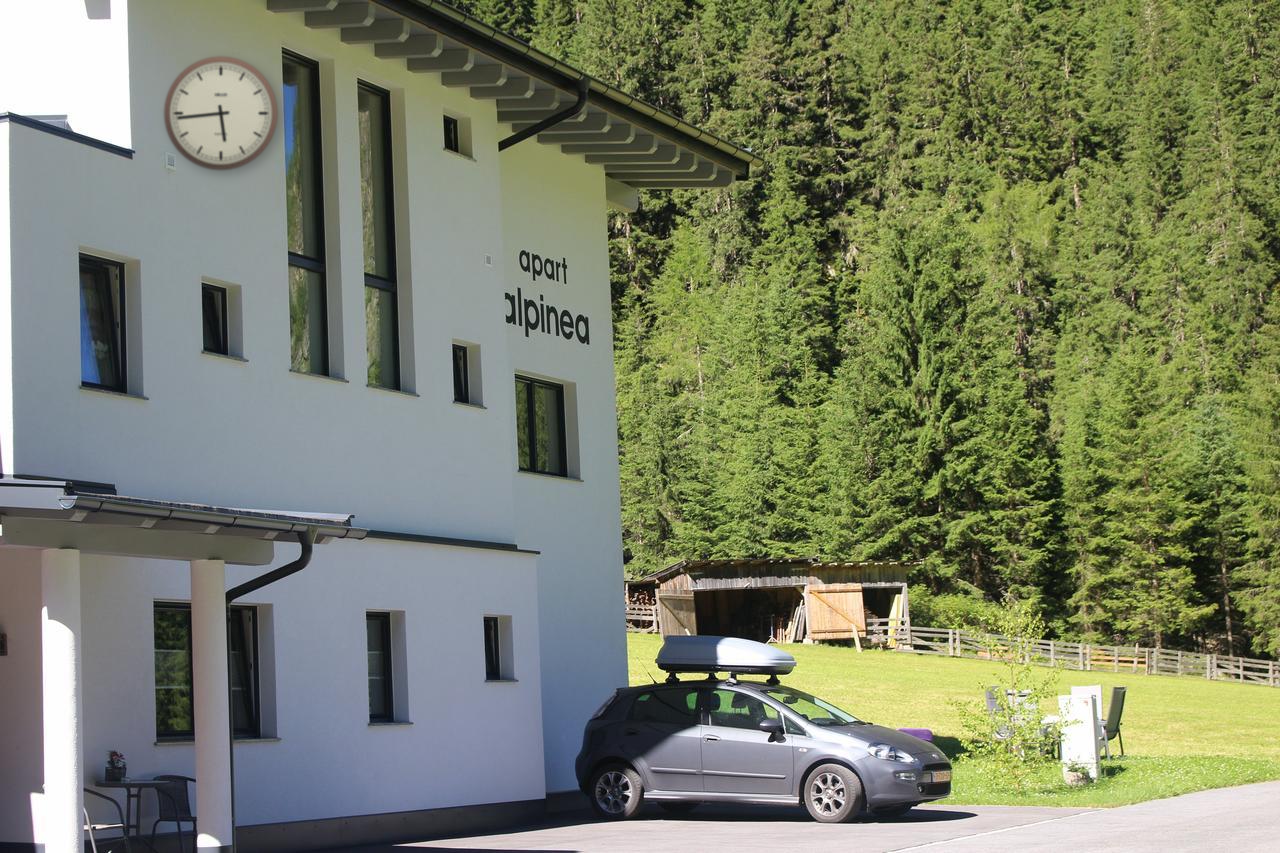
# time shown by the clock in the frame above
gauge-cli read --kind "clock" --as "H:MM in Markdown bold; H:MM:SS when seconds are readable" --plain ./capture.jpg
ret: **5:44**
